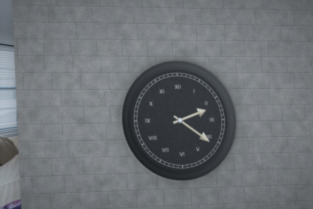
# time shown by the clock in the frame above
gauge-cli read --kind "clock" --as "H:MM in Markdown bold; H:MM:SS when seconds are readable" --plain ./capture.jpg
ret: **2:21**
